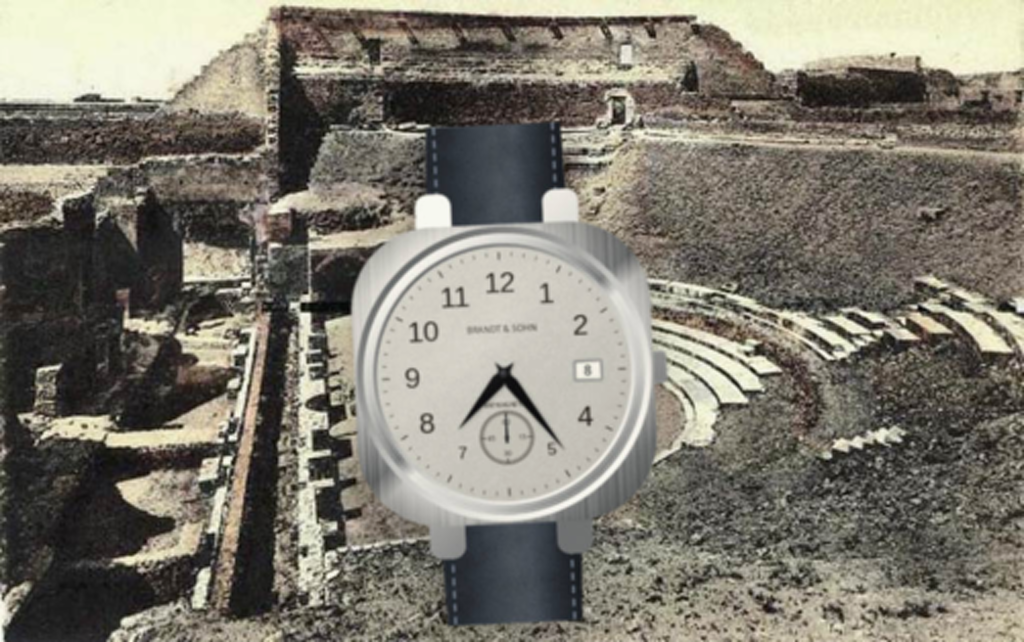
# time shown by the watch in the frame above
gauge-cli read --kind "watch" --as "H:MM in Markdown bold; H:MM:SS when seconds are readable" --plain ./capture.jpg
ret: **7:24**
